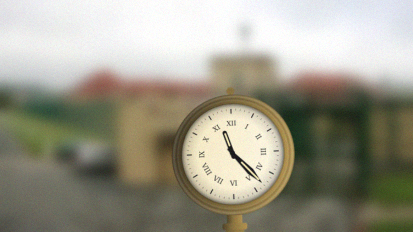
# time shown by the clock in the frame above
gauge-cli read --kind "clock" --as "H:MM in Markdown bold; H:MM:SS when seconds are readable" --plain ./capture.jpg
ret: **11:23**
